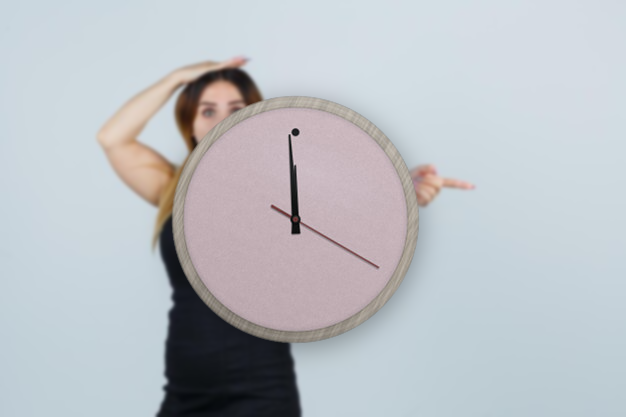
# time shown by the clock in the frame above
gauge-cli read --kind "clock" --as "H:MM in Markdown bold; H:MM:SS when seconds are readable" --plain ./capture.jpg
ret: **11:59:20**
